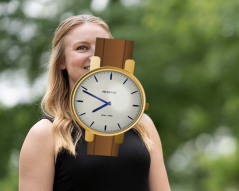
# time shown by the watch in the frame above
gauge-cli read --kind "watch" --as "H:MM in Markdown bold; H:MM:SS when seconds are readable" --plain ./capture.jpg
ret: **7:49**
